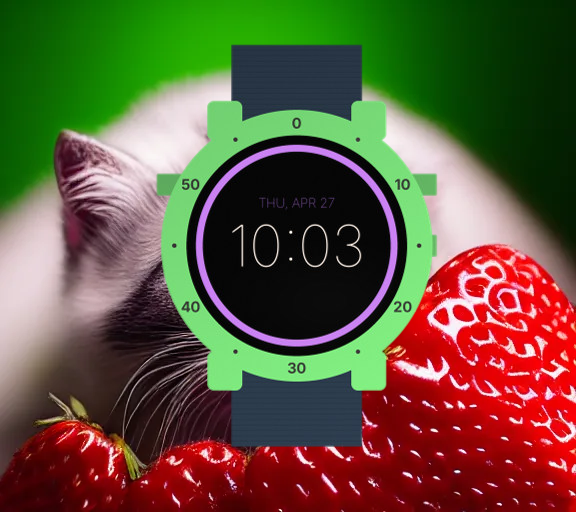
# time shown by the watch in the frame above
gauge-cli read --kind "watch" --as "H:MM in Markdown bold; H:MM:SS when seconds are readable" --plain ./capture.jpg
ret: **10:03**
